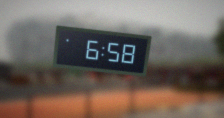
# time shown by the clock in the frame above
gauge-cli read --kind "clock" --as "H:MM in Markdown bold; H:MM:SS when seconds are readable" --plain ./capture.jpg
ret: **6:58**
